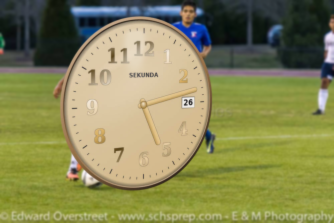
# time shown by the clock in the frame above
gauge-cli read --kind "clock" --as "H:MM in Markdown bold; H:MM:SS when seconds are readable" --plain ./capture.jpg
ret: **5:13**
